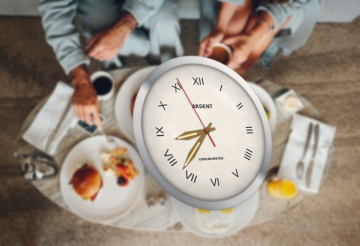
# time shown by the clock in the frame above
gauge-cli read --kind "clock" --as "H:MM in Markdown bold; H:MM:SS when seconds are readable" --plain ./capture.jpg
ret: **8:36:56**
